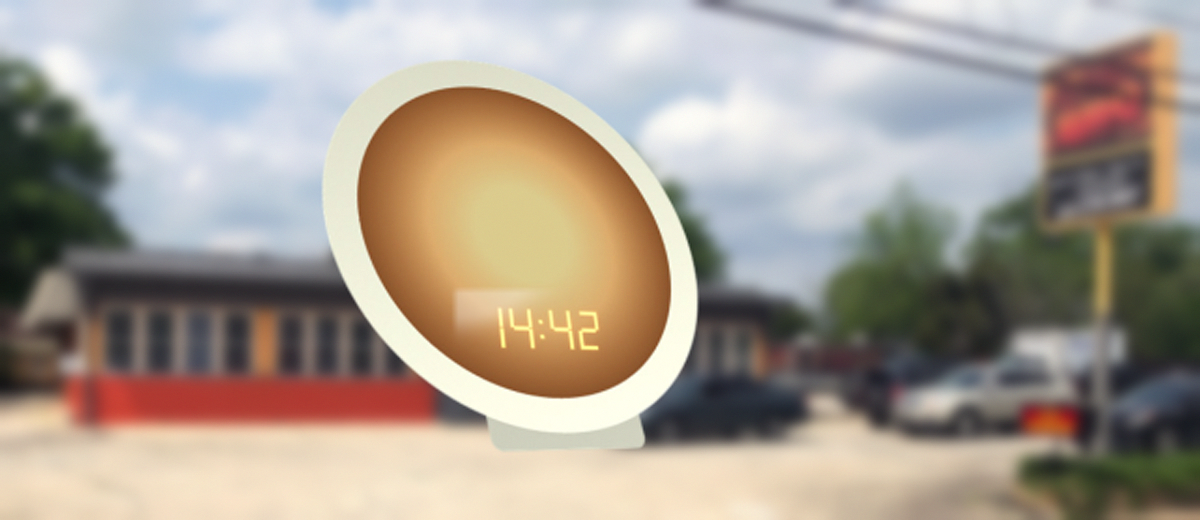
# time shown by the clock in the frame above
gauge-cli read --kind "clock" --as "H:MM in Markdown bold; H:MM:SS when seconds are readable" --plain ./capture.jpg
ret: **14:42**
